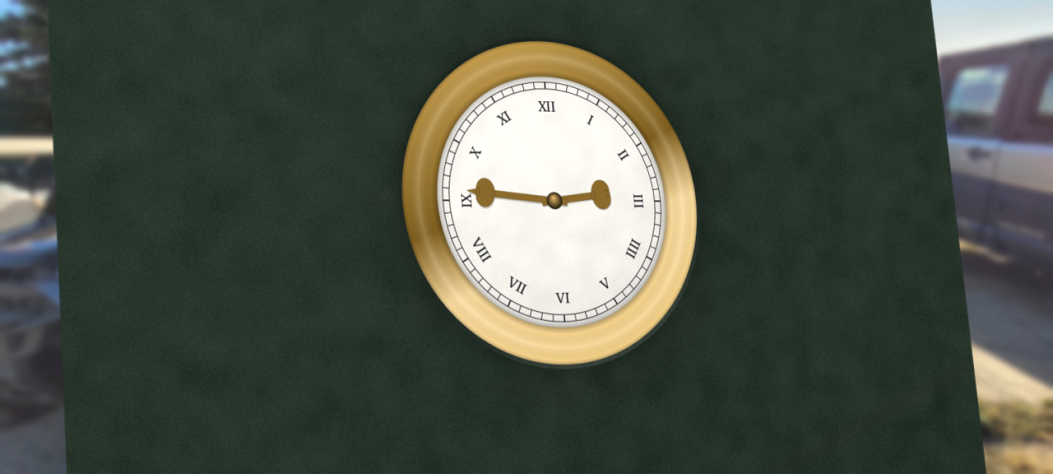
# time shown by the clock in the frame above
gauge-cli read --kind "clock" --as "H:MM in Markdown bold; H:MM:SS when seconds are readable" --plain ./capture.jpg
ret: **2:46**
